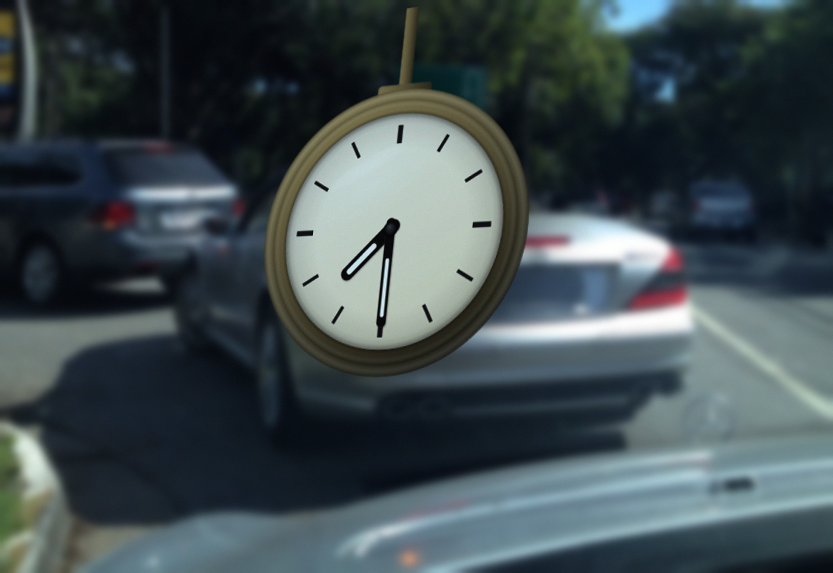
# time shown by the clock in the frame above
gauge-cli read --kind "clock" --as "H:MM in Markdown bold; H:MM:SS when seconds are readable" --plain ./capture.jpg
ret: **7:30**
